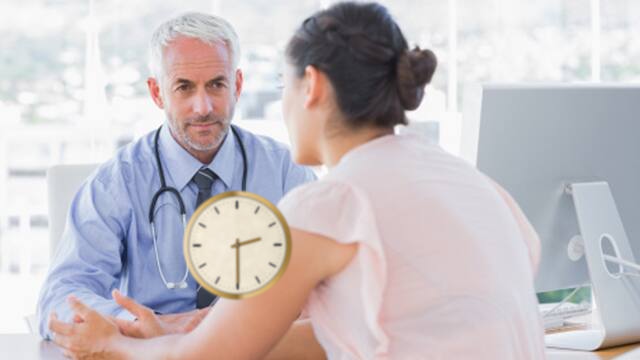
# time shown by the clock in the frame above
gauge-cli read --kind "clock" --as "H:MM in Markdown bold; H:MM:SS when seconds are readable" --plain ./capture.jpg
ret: **2:30**
